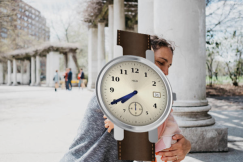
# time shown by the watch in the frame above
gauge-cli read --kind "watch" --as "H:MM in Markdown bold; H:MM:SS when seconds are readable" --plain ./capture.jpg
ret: **7:40**
